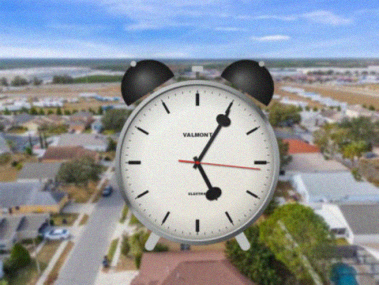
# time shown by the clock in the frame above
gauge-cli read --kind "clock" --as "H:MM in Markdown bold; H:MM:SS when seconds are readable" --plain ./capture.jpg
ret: **5:05:16**
